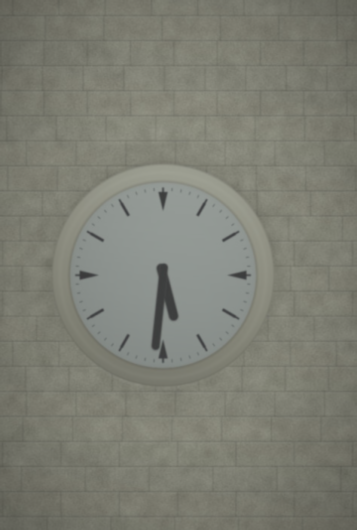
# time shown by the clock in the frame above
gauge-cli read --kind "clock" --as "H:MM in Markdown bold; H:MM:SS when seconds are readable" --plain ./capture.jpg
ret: **5:31**
